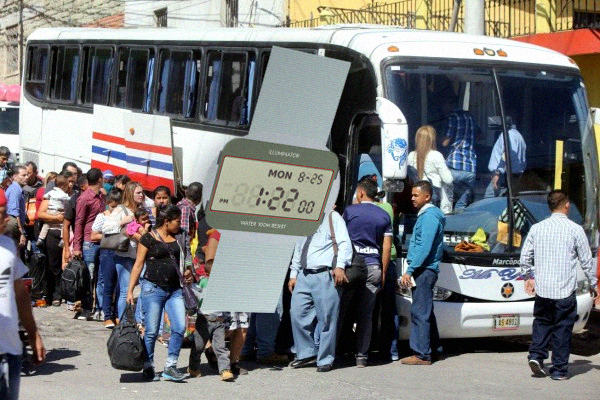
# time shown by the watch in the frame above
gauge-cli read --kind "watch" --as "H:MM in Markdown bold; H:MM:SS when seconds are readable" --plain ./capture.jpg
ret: **1:22:00**
